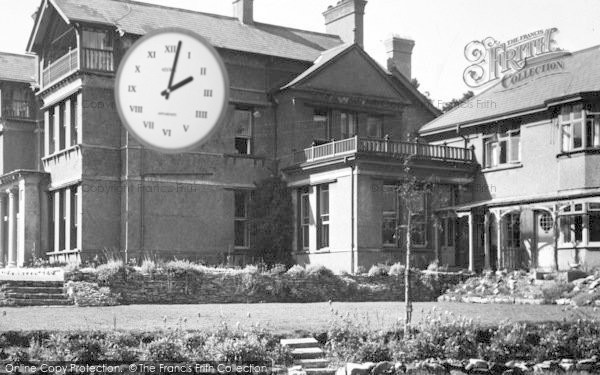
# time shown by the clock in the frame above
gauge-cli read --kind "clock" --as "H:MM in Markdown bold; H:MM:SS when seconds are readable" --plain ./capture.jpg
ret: **2:02**
